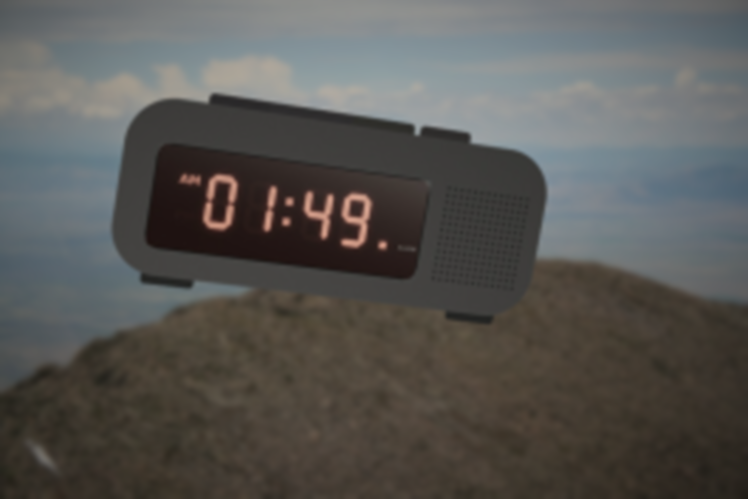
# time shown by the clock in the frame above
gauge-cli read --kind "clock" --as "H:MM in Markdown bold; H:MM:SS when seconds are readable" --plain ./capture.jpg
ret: **1:49**
